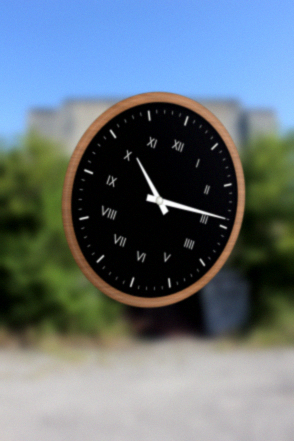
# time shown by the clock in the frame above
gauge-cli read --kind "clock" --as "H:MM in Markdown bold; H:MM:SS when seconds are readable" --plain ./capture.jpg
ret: **10:14**
